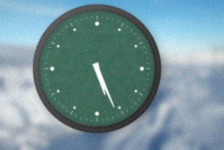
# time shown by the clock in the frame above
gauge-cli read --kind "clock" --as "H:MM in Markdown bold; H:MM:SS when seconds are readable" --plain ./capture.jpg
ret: **5:26**
